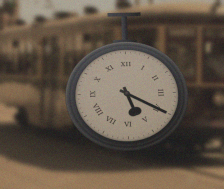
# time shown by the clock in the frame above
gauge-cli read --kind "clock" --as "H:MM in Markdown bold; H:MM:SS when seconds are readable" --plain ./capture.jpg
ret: **5:20**
